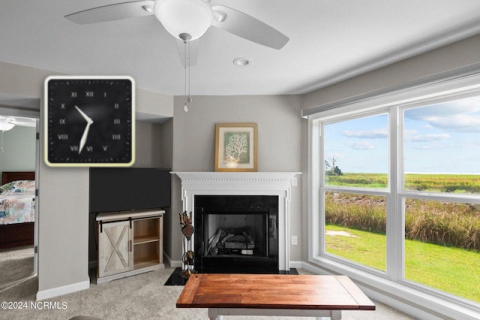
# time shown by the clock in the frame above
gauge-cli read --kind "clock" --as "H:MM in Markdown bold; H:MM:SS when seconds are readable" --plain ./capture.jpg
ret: **10:33**
